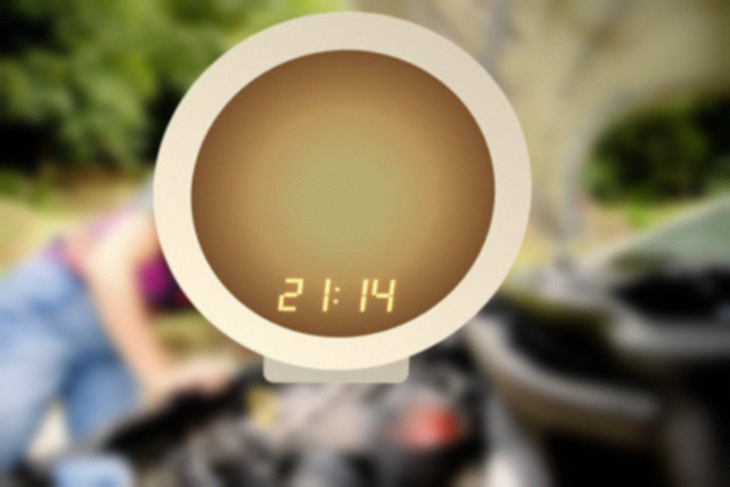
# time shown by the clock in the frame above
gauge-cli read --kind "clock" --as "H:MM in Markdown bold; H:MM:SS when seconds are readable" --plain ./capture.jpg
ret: **21:14**
